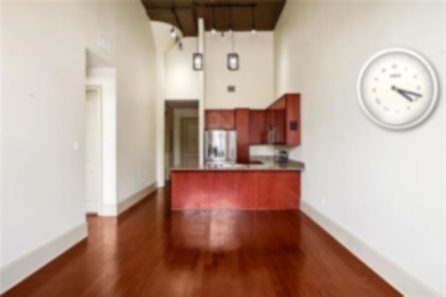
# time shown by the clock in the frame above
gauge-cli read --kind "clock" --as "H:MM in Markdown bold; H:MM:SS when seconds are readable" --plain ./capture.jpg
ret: **4:18**
